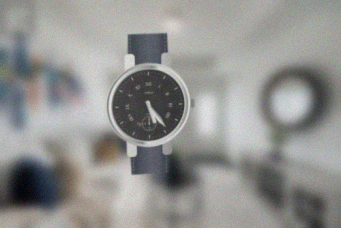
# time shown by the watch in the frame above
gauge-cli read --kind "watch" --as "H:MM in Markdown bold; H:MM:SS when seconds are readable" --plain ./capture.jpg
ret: **5:24**
